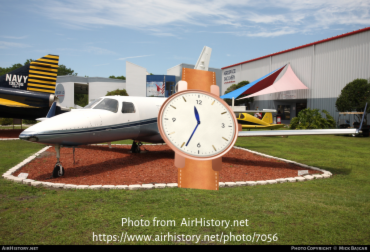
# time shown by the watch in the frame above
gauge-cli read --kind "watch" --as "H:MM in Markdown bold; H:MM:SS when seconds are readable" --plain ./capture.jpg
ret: **11:34**
